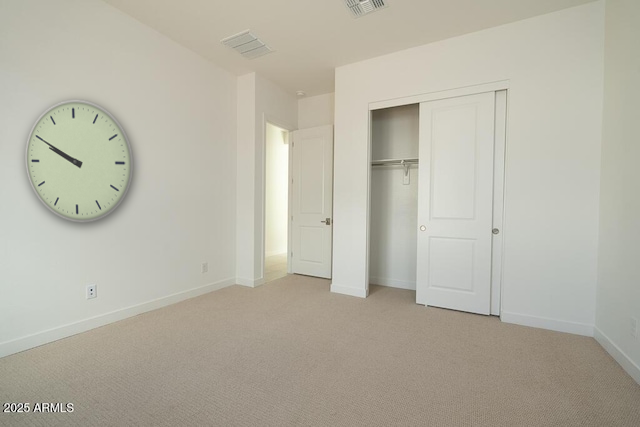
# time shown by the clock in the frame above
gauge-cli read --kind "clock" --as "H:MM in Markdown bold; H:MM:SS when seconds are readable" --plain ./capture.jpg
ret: **9:50**
